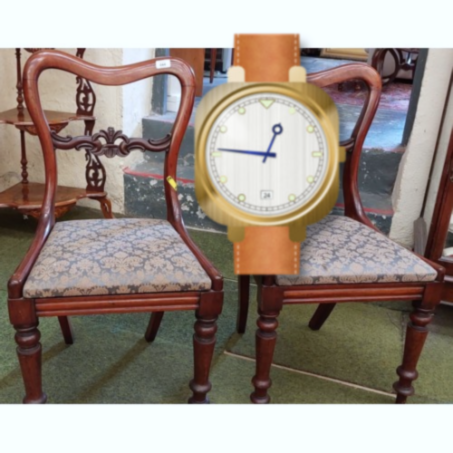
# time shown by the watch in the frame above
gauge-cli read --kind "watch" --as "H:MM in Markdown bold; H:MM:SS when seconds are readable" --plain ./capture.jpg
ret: **12:46**
